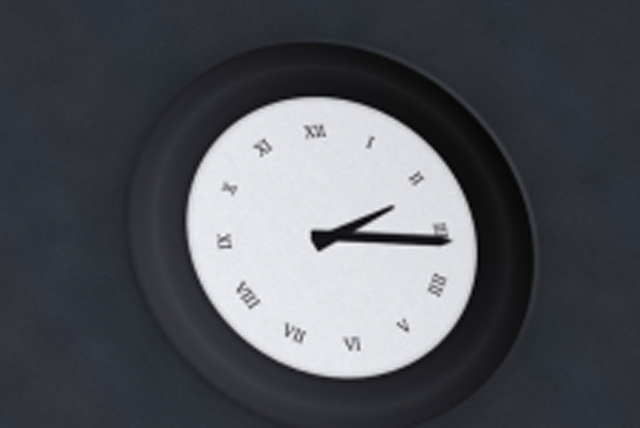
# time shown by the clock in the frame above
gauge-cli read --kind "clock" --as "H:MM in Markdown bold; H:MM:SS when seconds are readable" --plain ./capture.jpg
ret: **2:16**
